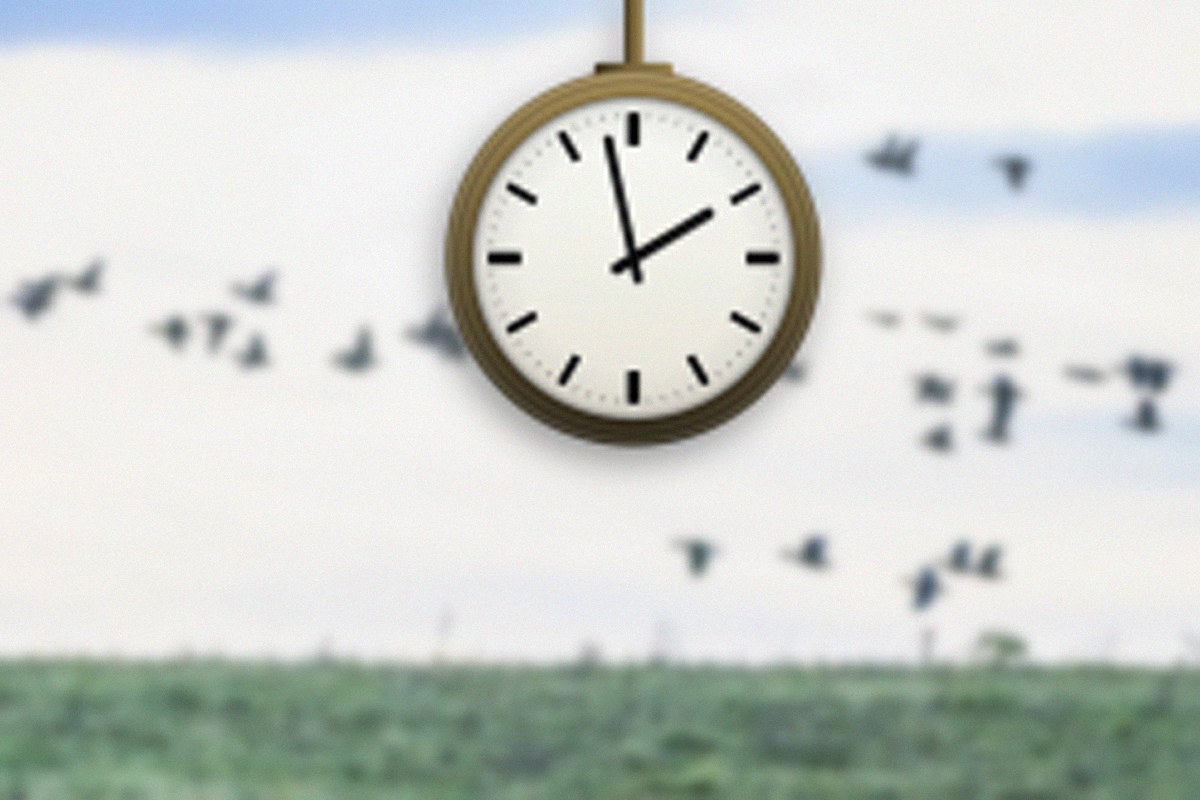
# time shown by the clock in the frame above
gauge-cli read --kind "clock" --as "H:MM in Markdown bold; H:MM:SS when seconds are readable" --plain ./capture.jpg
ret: **1:58**
